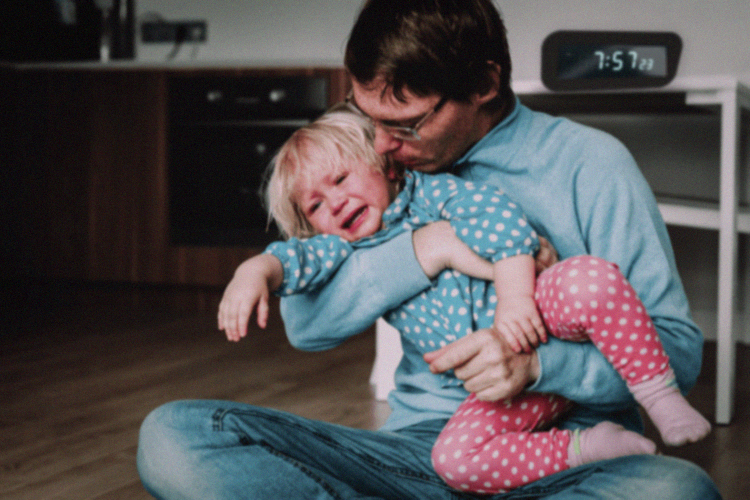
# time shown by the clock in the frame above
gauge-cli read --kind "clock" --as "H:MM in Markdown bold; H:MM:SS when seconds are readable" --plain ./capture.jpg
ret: **7:57**
